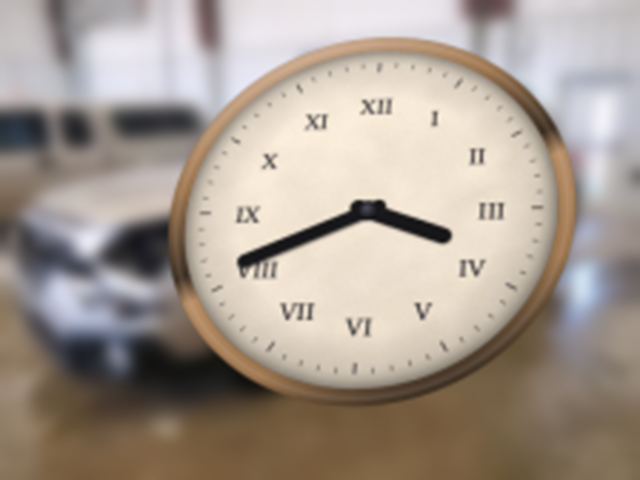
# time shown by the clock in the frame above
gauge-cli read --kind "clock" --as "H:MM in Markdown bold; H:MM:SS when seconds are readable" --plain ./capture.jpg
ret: **3:41**
